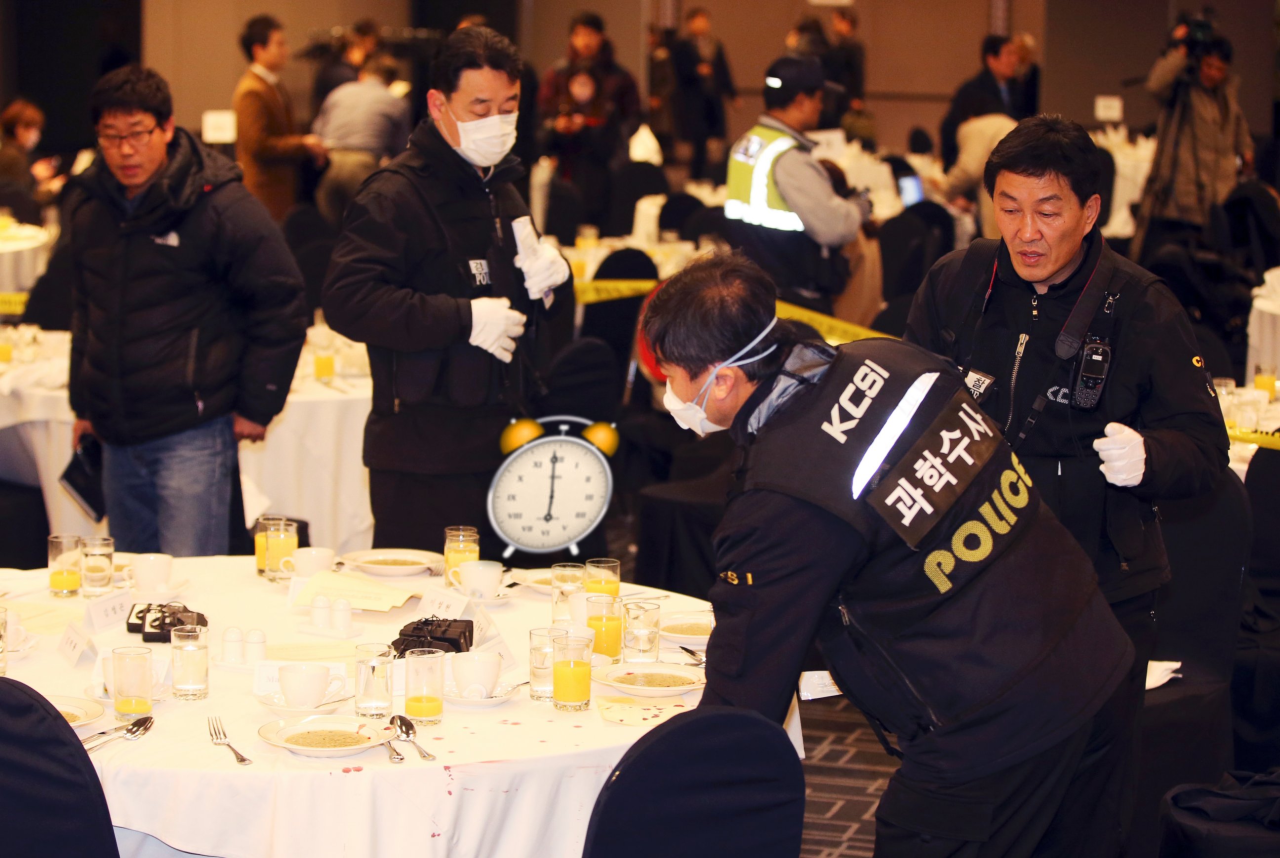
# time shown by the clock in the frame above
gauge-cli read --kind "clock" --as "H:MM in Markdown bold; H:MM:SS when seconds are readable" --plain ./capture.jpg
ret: **5:59**
